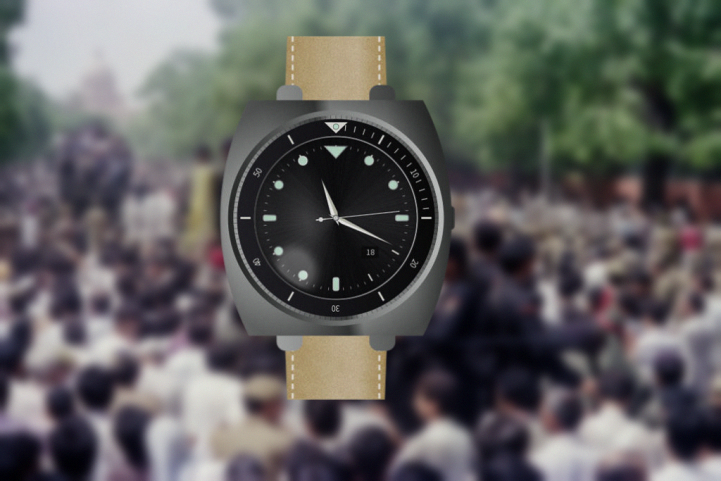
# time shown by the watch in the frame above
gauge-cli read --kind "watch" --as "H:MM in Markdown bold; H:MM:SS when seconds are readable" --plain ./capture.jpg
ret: **11:19:14**
